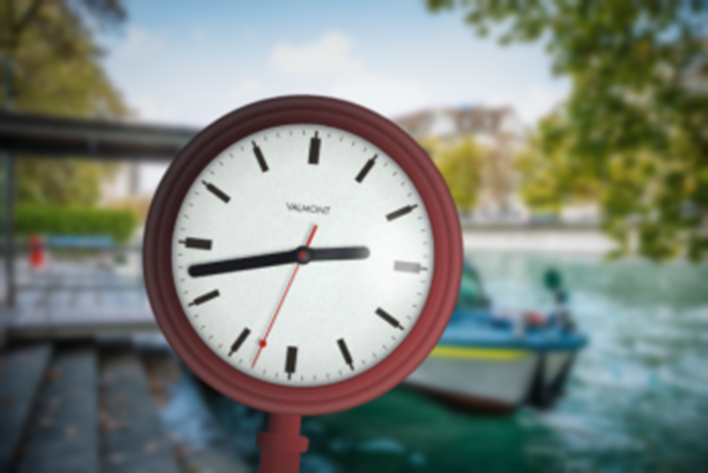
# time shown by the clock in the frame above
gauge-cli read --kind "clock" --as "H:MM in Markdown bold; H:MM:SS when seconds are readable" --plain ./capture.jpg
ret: **2:42:33**
